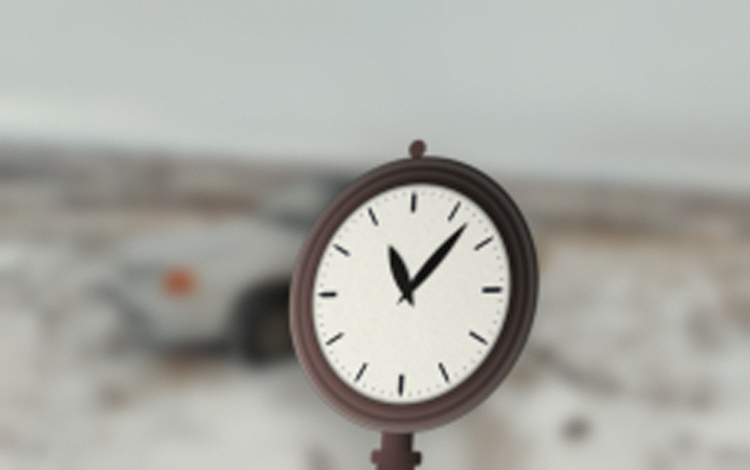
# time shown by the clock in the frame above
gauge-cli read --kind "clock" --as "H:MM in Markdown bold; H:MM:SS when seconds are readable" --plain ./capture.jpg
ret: **11:07**
